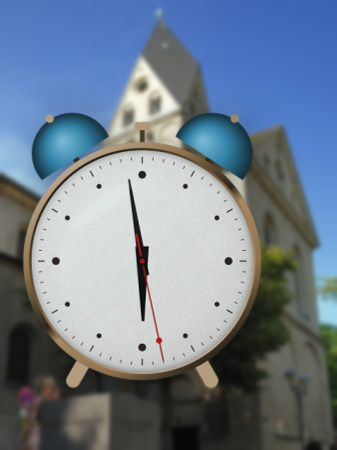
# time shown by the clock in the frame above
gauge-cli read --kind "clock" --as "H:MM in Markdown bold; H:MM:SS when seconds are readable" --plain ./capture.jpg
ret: **5:58:28**
